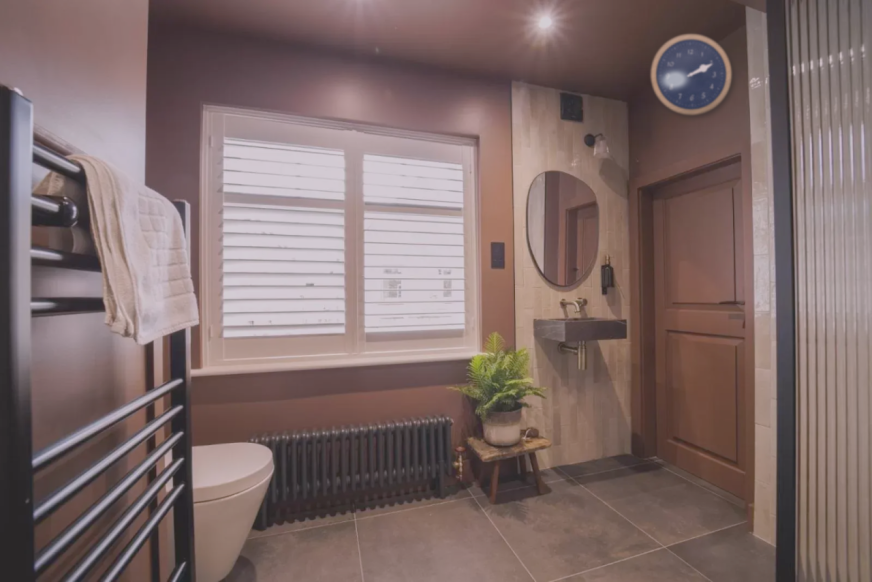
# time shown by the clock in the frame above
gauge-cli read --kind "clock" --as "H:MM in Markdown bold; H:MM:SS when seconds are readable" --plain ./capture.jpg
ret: **2:11**
